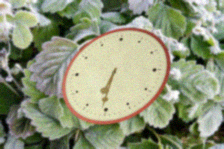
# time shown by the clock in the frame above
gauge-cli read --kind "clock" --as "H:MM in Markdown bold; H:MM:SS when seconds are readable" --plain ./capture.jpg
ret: **6:31**
